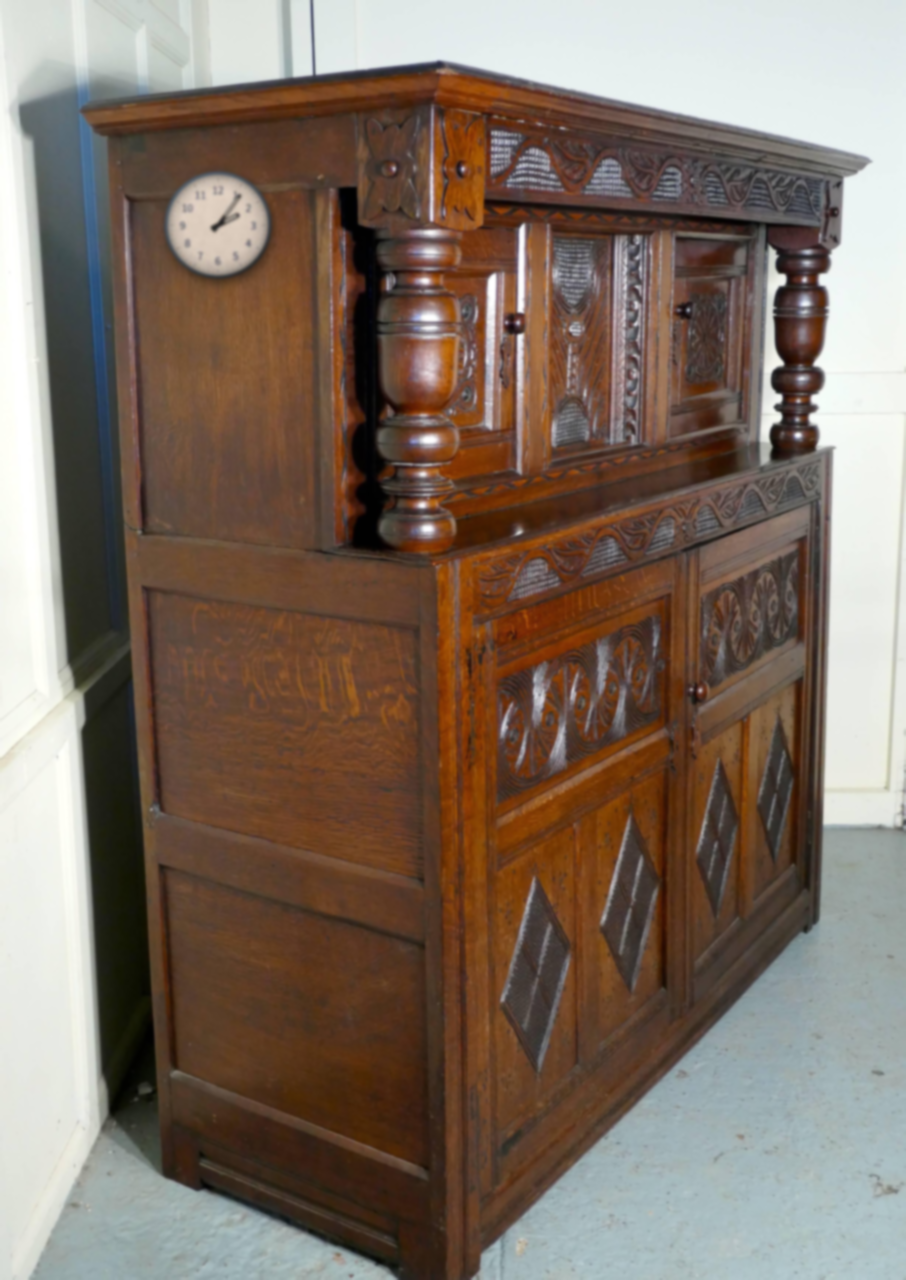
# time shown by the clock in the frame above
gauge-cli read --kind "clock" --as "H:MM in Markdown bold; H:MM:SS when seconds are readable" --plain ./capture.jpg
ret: **2:06**
